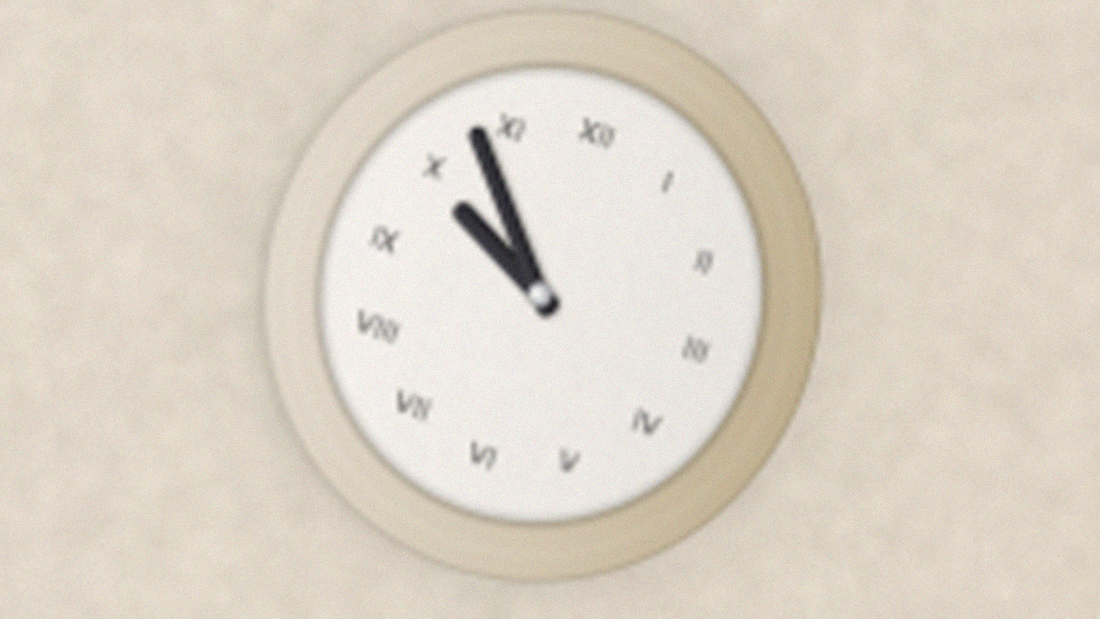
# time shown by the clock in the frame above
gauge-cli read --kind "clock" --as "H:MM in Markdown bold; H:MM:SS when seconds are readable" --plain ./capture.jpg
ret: **9:53**
